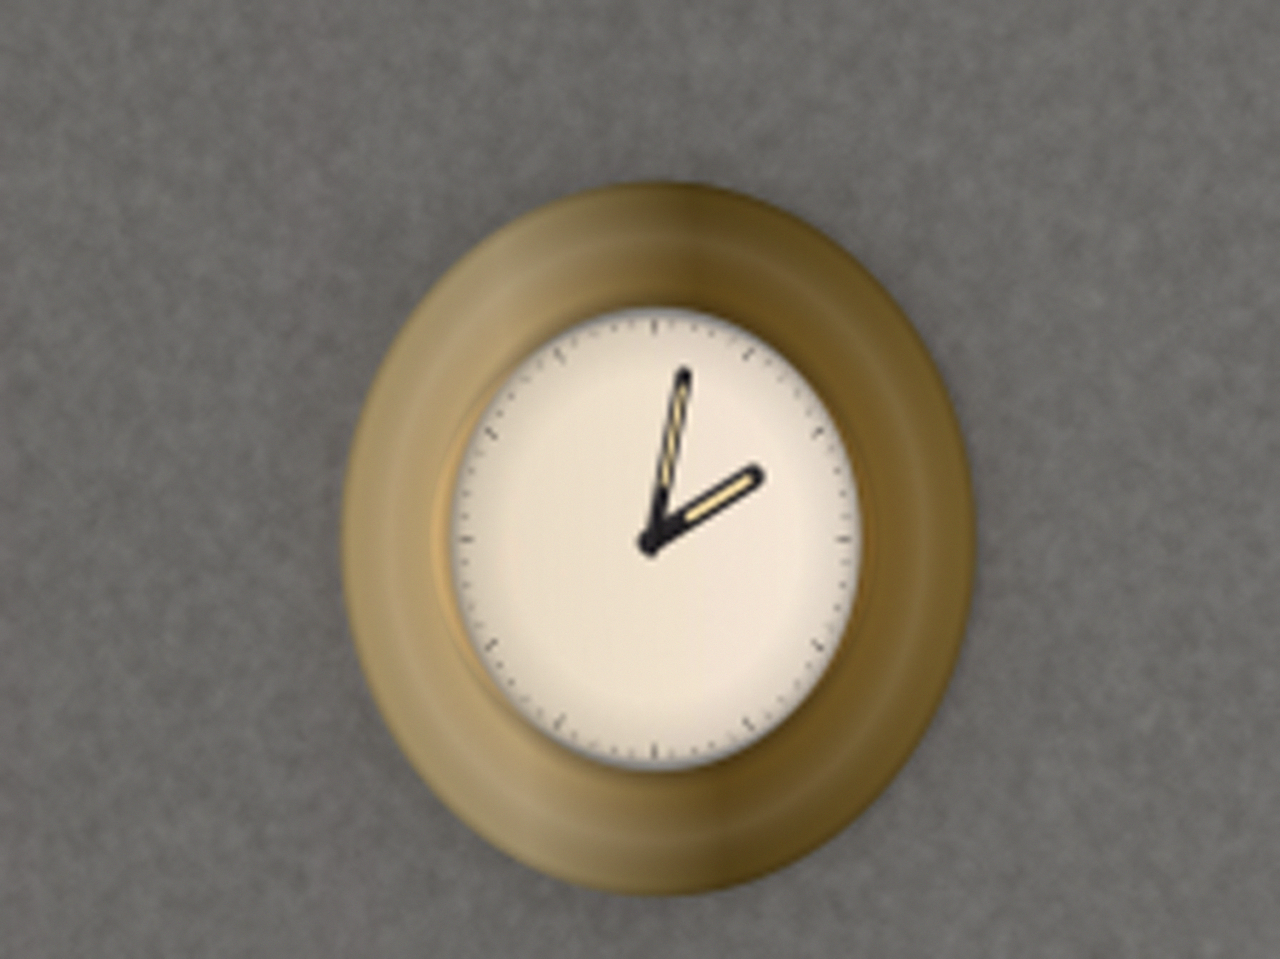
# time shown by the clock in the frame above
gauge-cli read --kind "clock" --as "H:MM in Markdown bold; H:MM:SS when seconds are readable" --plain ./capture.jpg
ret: **2:02**
